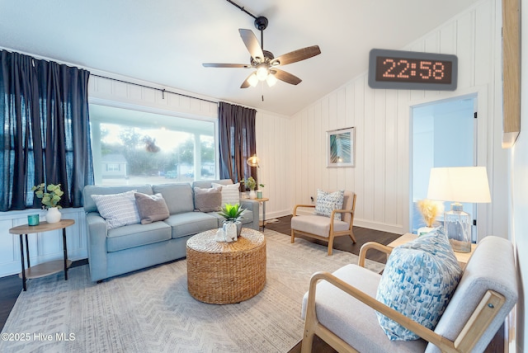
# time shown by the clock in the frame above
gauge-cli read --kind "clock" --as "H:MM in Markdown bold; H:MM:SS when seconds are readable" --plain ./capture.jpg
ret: **22:58**
